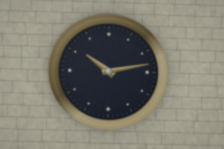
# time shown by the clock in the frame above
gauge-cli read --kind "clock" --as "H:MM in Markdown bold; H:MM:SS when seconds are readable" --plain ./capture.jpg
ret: **10:13**
